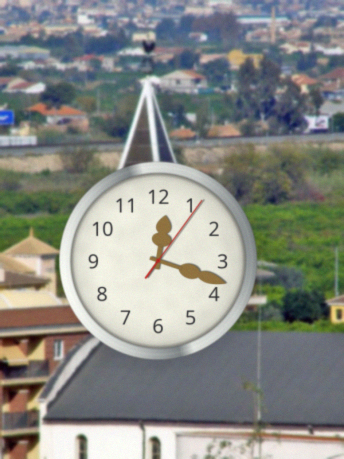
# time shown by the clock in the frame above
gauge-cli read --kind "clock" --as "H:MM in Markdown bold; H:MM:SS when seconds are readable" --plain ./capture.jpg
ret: **12:18:06**
